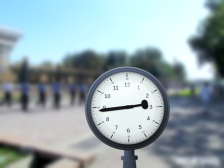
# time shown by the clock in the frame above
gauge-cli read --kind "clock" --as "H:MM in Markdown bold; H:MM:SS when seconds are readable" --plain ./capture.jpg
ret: **2:44**
